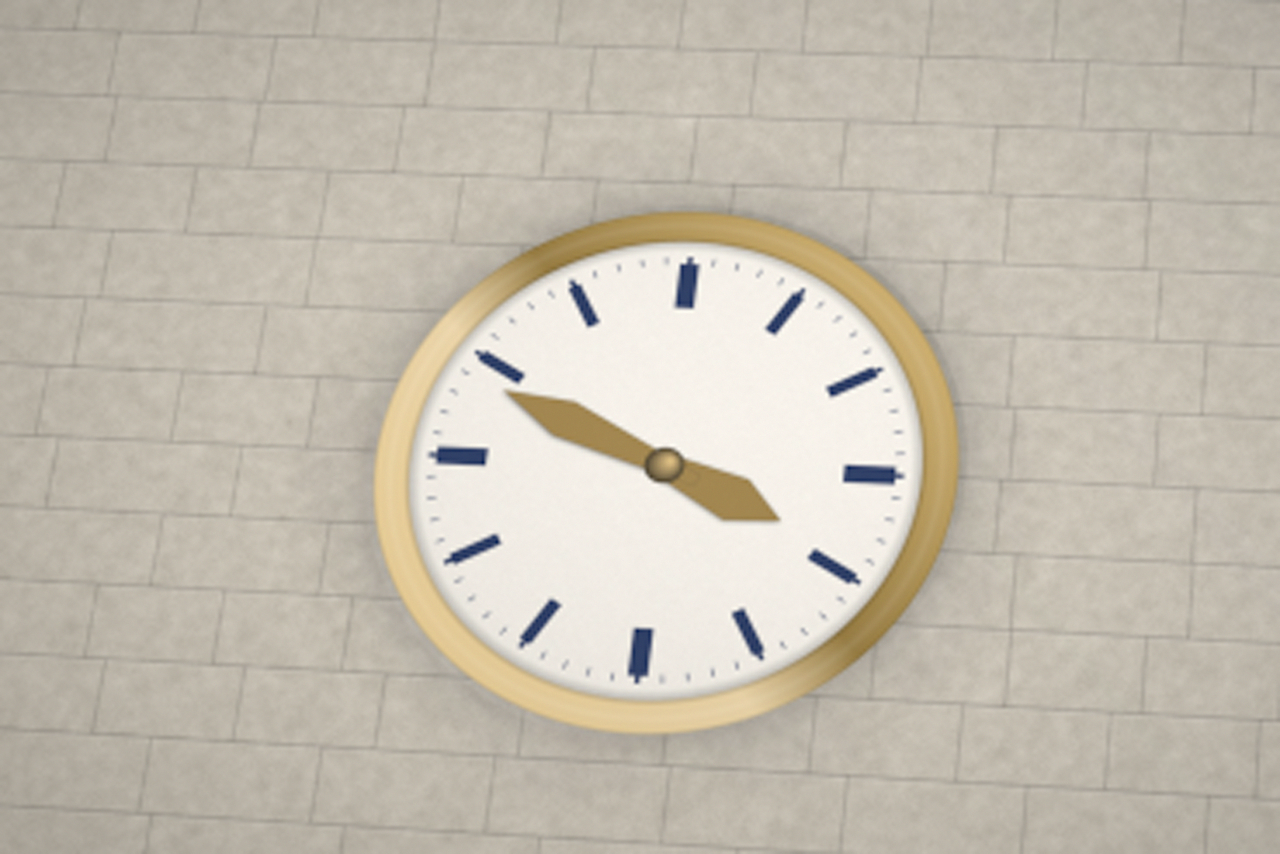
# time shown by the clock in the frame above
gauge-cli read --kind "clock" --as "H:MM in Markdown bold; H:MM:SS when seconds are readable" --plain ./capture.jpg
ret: **3:49**
